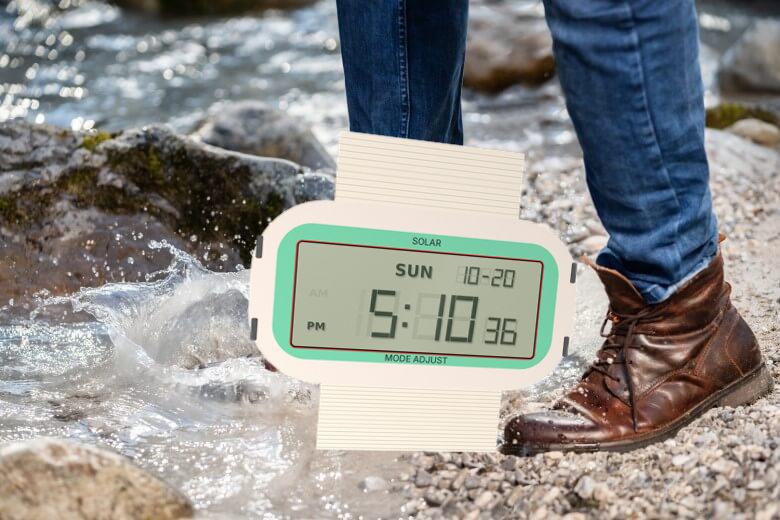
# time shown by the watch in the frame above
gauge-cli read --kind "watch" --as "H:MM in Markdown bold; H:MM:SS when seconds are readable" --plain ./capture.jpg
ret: **5:10:36**
